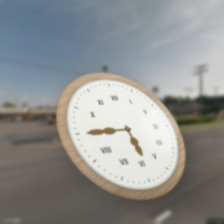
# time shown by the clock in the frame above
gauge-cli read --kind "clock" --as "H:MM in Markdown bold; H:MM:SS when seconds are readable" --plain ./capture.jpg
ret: **5:45**
